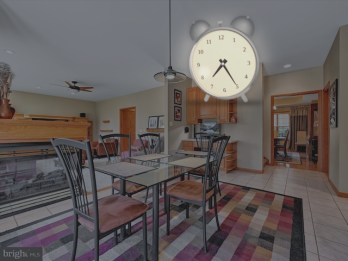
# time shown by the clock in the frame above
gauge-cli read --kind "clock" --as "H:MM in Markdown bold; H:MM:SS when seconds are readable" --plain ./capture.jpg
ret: **7:25**
